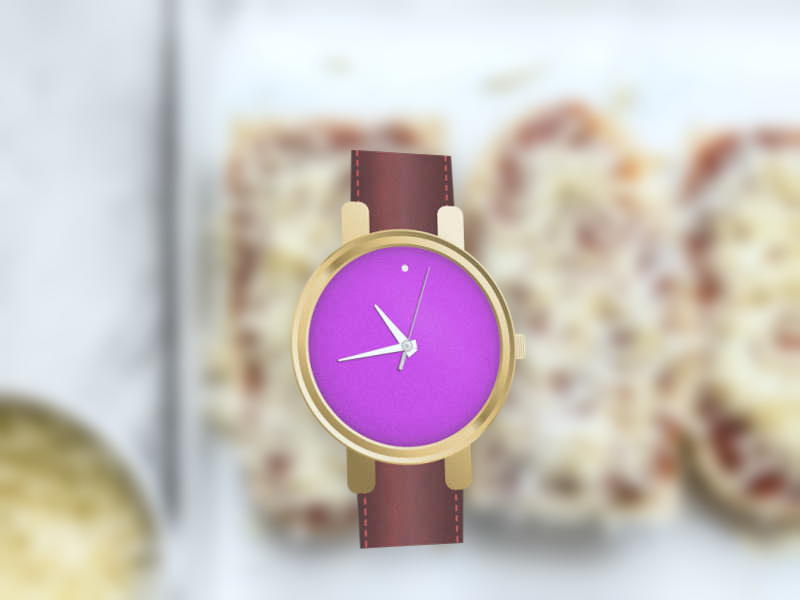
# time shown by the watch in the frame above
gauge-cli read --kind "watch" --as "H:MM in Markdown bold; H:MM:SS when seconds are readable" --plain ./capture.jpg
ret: **10:43:03**
